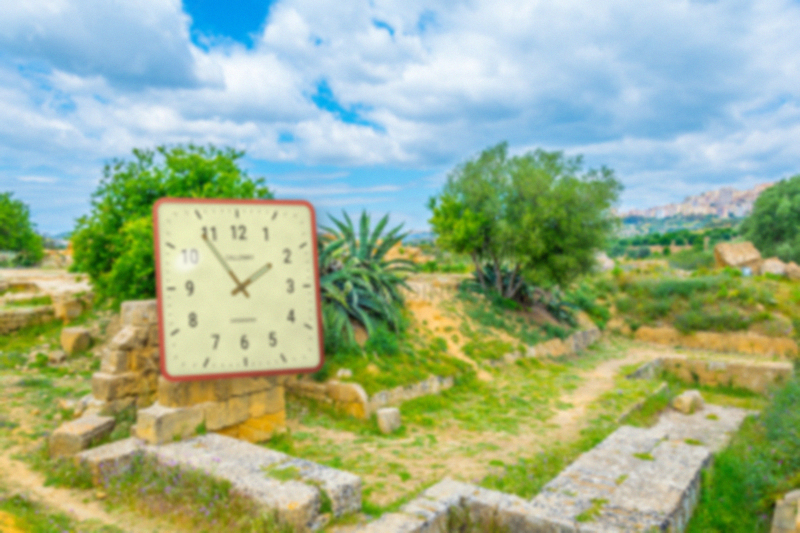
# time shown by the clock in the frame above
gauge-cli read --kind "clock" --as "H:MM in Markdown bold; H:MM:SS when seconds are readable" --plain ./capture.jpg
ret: **1:54**
